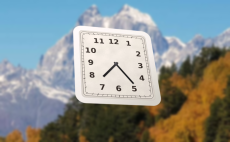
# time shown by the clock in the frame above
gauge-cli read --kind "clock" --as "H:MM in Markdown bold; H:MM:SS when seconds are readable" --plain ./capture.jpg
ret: **7:24**
